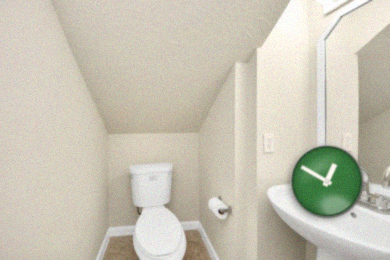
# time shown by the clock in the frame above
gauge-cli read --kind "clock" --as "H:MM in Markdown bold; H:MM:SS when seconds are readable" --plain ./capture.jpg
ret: **12:50**
